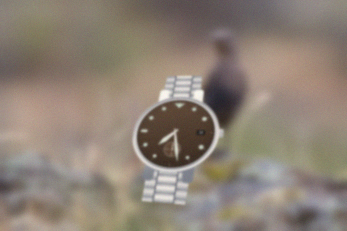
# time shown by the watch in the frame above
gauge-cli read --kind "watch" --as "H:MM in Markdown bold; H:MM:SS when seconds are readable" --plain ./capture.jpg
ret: **7:28**
